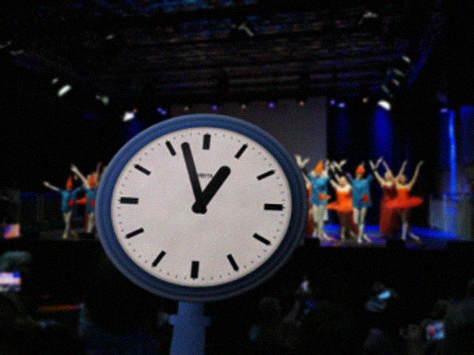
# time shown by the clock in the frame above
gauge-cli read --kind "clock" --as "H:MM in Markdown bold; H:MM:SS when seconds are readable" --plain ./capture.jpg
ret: **12:57**
